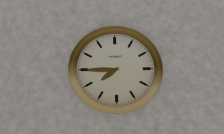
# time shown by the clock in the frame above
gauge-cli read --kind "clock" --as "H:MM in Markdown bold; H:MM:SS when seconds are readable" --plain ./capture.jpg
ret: **7:45**
